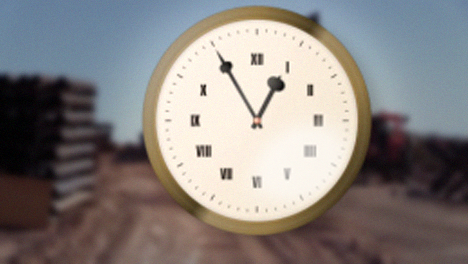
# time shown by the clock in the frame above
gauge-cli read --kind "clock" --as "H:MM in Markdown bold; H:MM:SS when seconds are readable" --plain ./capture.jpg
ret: **12:55**
